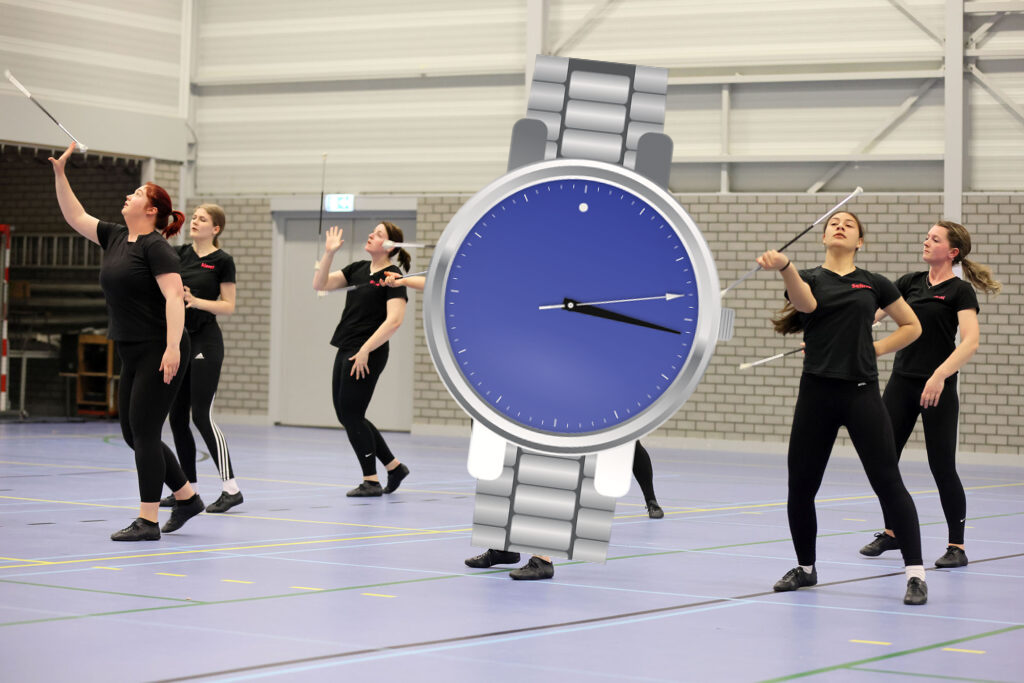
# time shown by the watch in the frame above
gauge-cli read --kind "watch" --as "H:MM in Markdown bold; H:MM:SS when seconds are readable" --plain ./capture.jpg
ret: **3:16:13**
